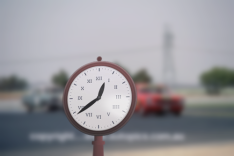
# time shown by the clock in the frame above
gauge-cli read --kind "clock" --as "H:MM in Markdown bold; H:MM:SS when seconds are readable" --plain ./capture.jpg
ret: **12:39**
